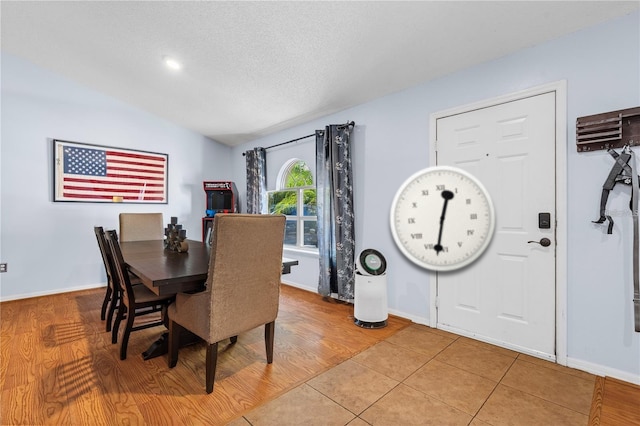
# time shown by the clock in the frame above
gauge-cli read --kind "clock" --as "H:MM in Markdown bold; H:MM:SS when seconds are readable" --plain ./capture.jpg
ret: **12:32**
